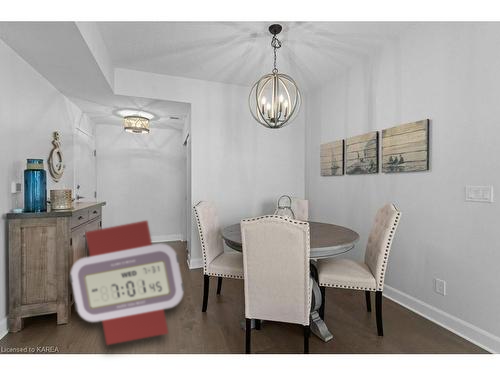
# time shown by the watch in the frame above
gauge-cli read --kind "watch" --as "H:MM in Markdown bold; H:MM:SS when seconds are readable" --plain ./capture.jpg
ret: **7:01**
